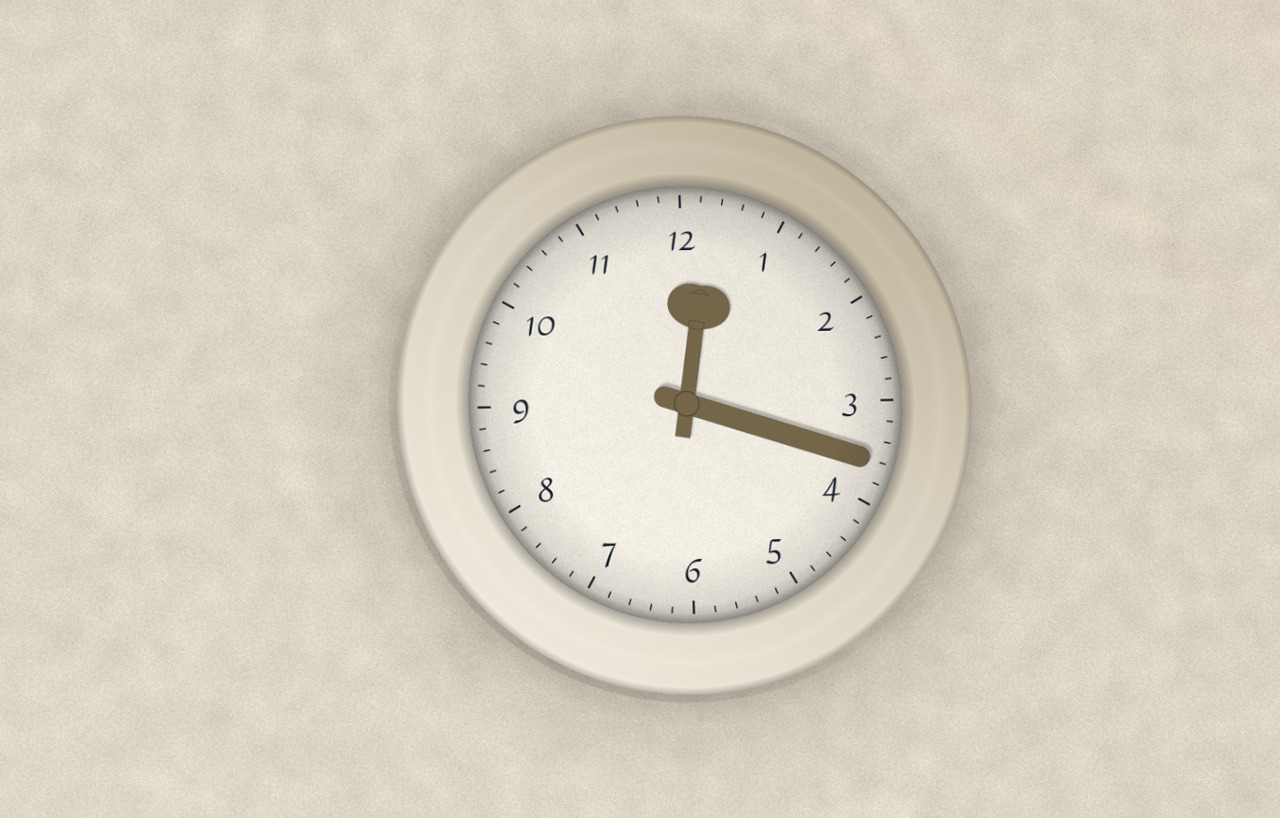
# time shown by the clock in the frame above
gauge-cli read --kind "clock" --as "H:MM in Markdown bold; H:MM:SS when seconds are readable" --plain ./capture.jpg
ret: **12:18**
